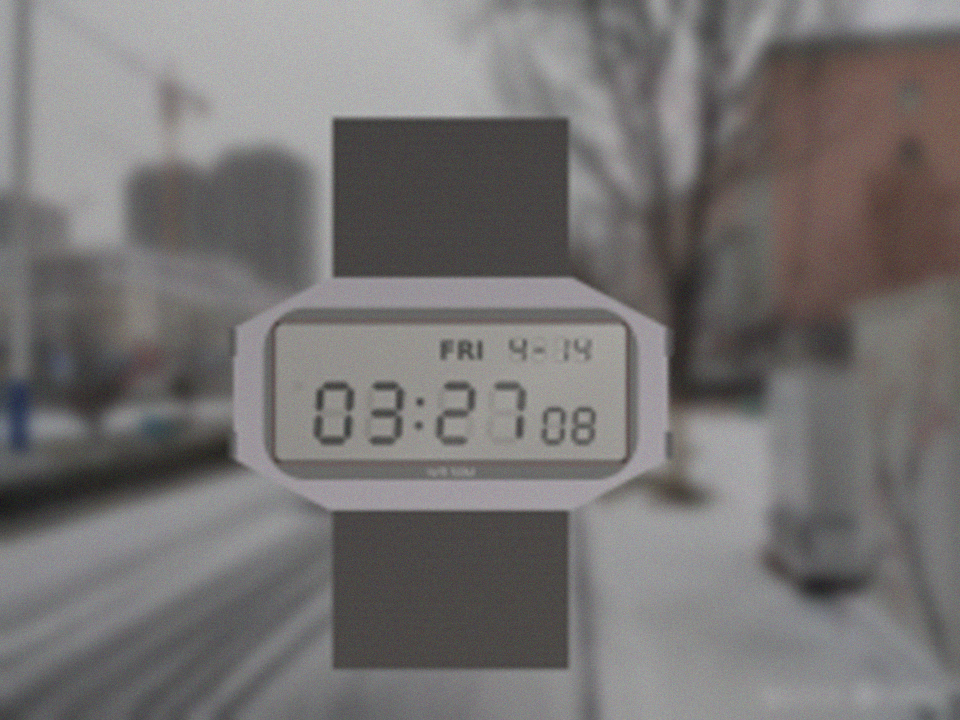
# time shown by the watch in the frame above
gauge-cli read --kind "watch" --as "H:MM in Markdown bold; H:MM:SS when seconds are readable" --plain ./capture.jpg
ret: **3:27:08**
